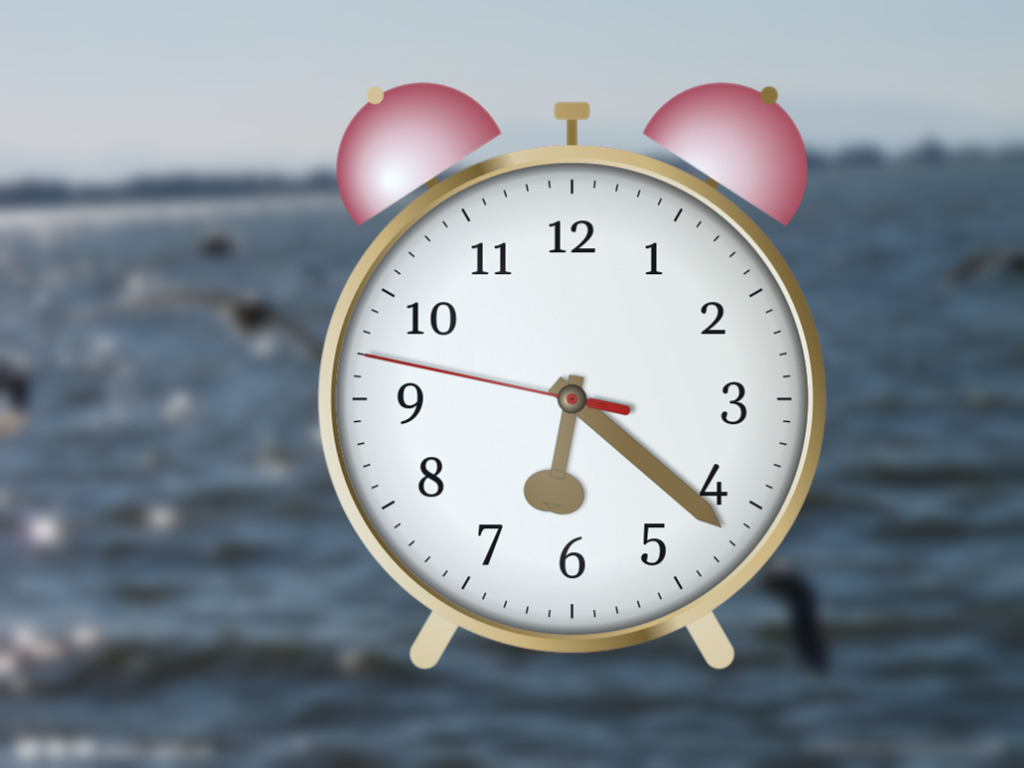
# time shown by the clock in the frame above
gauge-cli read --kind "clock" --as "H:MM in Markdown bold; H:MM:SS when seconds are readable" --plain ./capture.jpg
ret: **6:21:47**
